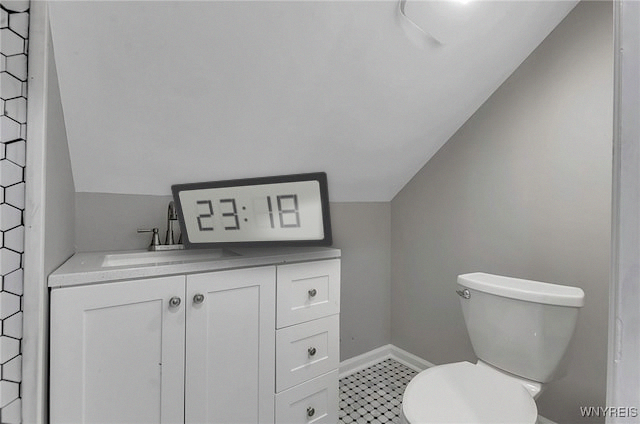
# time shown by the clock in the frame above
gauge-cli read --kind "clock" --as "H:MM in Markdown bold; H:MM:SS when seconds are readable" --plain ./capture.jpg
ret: **23:18**
